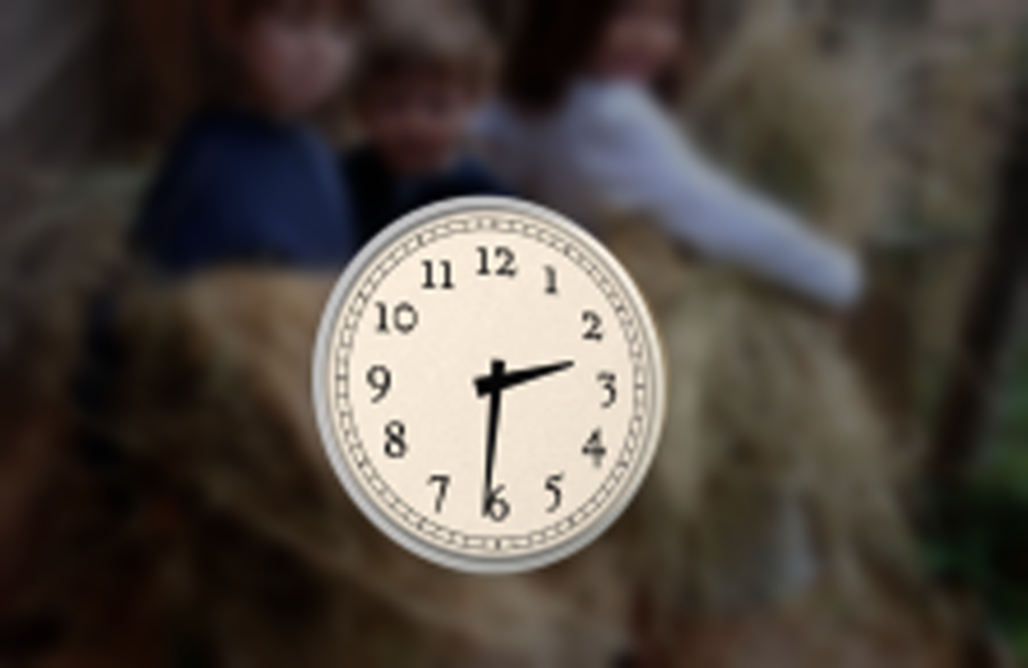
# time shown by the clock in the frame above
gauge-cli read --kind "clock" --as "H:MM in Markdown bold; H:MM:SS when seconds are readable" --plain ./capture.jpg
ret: **2:31**
